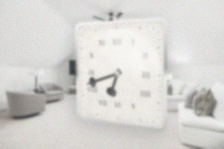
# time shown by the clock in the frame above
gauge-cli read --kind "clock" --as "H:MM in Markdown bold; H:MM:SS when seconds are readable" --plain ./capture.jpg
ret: **6:42**
